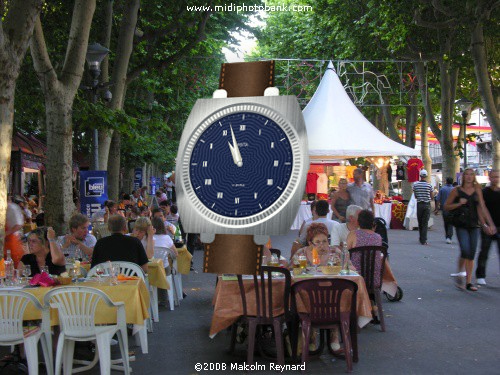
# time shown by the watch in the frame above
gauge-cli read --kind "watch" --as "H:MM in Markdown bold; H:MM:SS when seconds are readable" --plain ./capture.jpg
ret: **10:57**
